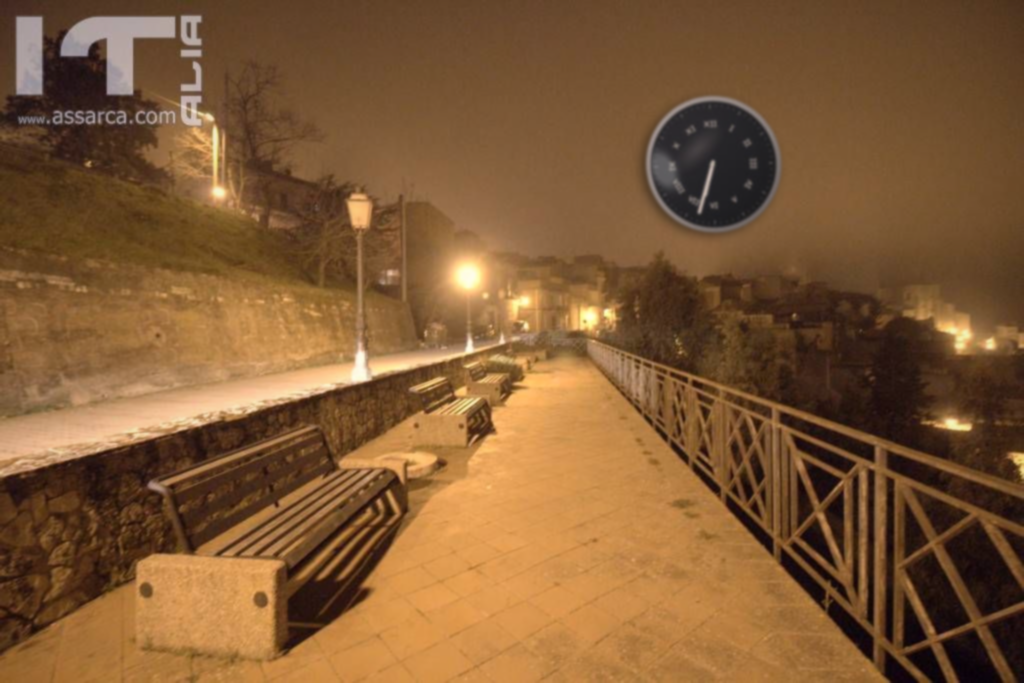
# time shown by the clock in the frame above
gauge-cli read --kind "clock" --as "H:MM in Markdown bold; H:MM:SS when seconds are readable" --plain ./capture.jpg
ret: **6:33**
